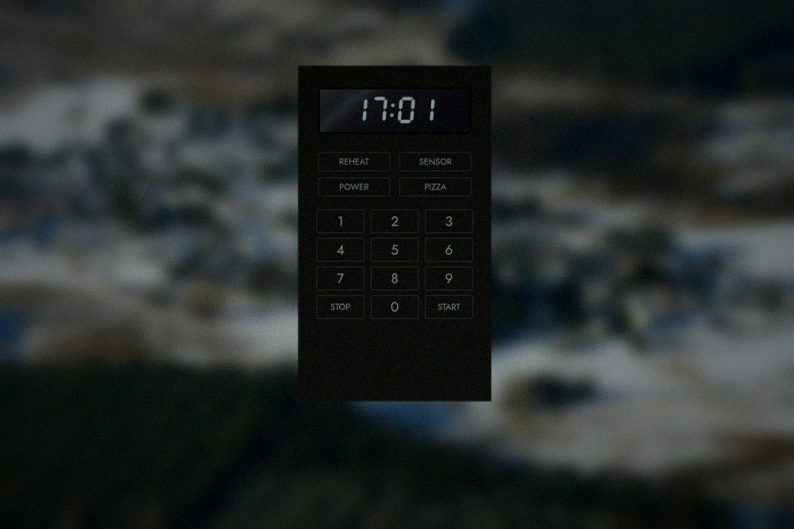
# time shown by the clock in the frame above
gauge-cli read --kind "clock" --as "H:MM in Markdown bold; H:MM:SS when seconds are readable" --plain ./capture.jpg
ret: **17:01**
